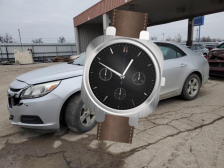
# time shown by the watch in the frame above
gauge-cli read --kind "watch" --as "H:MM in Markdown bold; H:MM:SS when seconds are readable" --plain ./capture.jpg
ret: **12:49**
